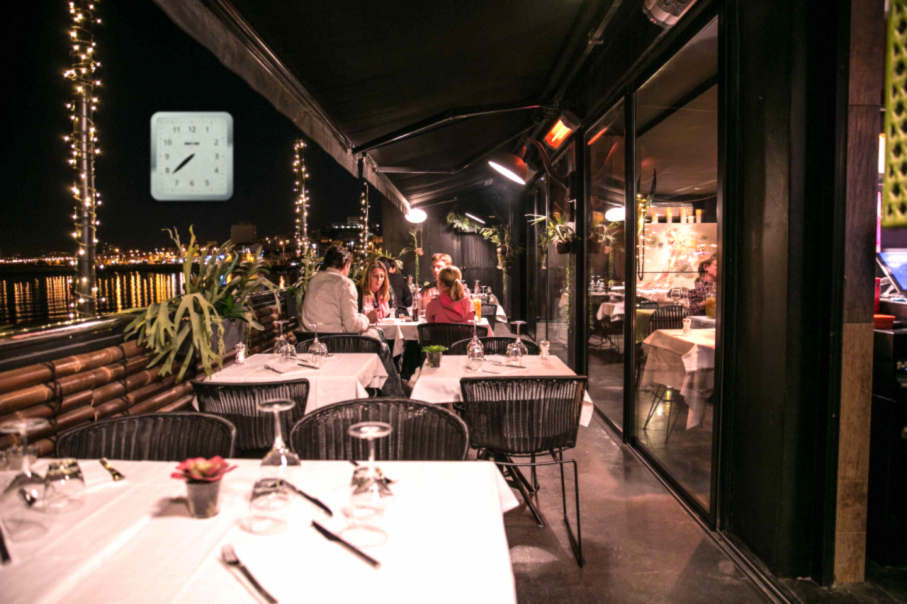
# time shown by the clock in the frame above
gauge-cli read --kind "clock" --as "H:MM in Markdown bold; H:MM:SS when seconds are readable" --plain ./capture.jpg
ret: **7:38**
